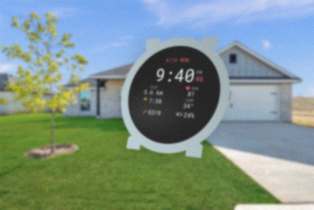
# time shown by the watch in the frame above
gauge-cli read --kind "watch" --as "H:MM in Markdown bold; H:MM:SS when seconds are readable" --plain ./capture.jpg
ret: **9:40**
